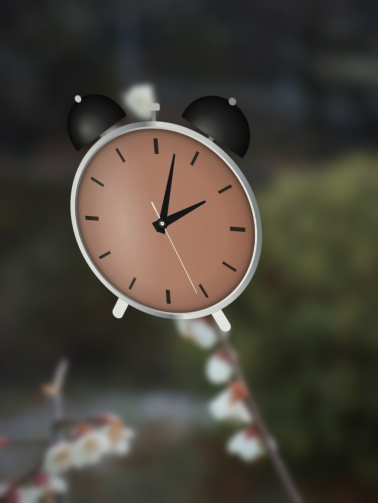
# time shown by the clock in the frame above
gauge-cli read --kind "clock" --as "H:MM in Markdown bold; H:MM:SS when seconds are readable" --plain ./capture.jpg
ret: **2:02:26**
